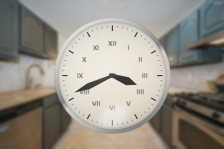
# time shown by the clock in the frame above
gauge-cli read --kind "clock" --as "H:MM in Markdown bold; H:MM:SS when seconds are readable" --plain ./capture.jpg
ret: **3:41**
